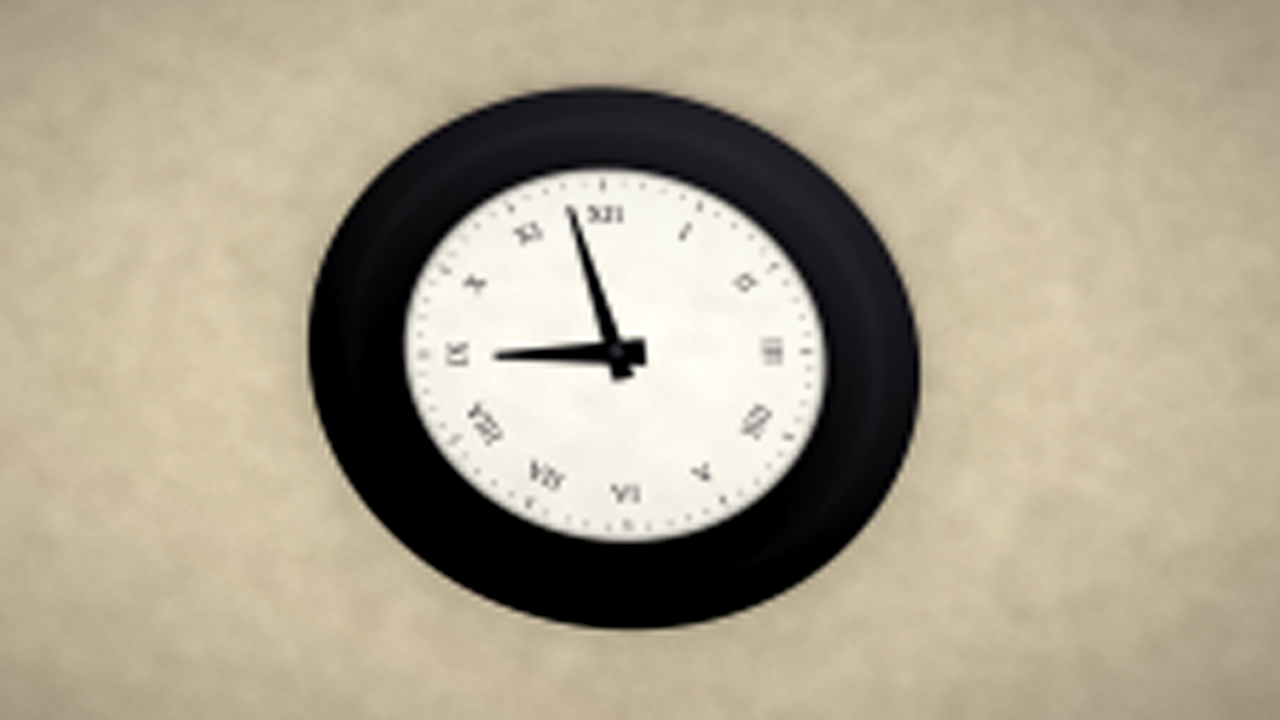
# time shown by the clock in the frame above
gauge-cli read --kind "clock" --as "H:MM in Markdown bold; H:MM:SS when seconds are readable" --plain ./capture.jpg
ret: **8:58**
